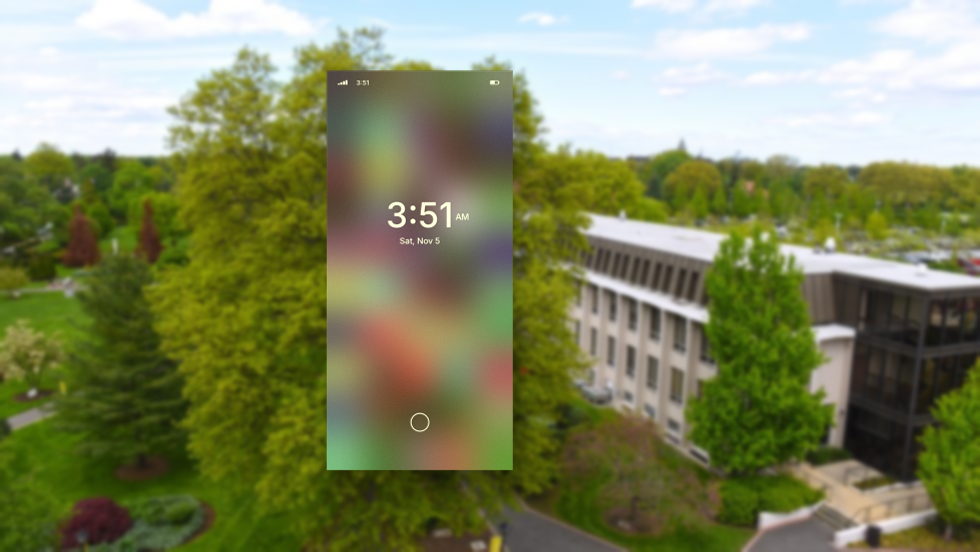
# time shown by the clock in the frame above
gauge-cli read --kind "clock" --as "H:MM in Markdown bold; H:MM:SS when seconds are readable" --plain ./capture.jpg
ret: **3:51**
